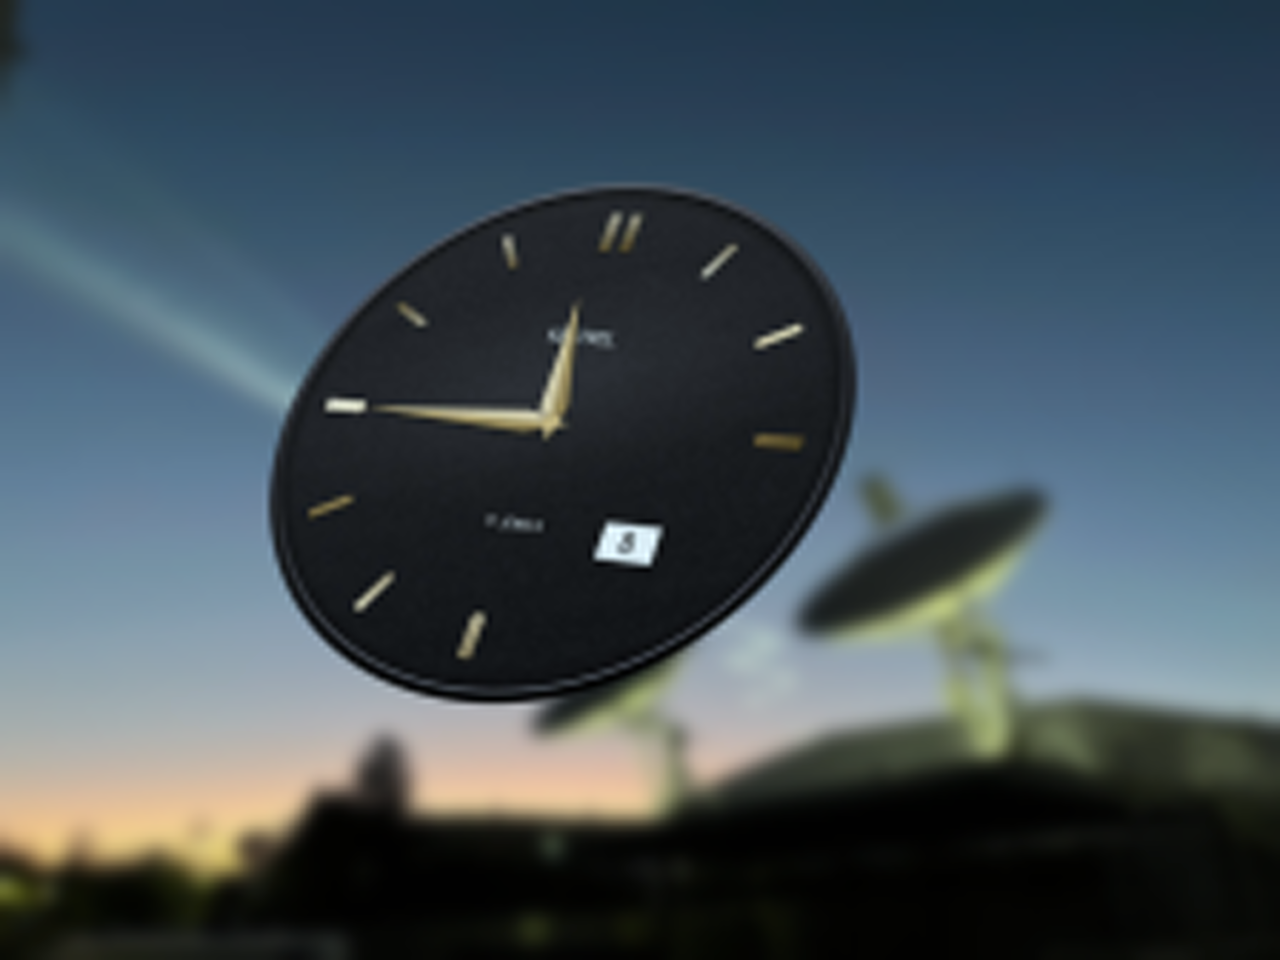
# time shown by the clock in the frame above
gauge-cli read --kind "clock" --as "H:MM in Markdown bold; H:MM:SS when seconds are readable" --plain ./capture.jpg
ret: **11:45**
